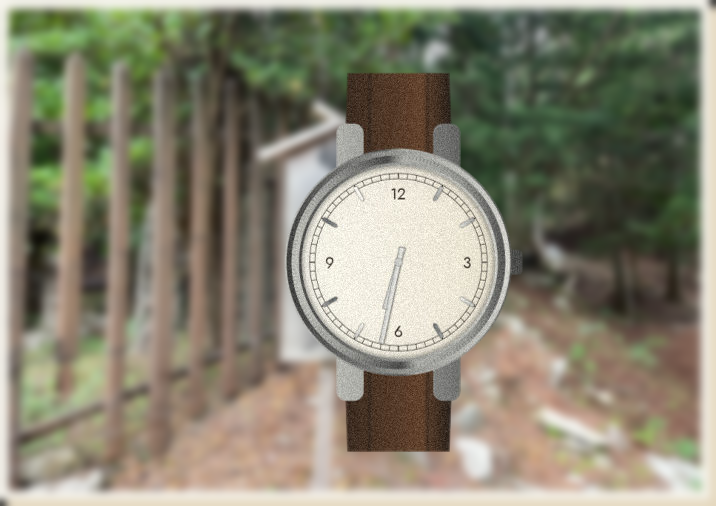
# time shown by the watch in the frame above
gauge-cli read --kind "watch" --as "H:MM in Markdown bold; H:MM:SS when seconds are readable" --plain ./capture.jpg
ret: **6:32**
